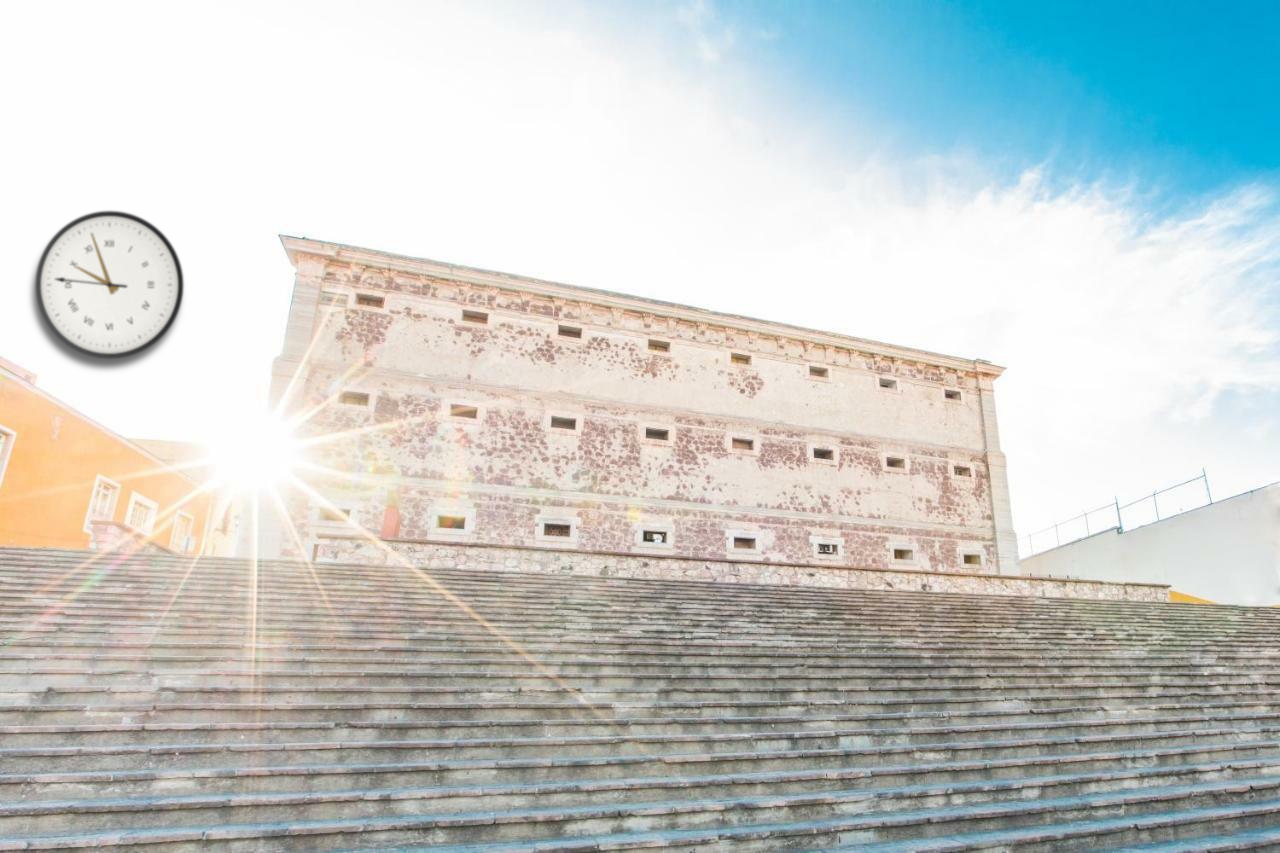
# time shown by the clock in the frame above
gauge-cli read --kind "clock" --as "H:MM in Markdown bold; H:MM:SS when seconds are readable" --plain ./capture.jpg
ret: **9:56:46**
